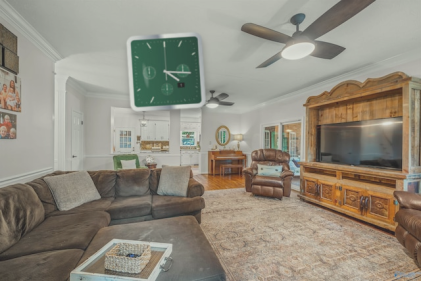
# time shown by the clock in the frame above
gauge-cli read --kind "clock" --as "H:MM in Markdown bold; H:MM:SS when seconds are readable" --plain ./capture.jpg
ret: **4:16**
